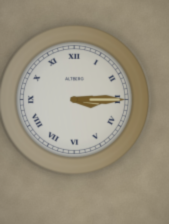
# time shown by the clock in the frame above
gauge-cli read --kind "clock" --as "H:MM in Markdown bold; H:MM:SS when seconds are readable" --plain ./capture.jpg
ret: **3:15**
